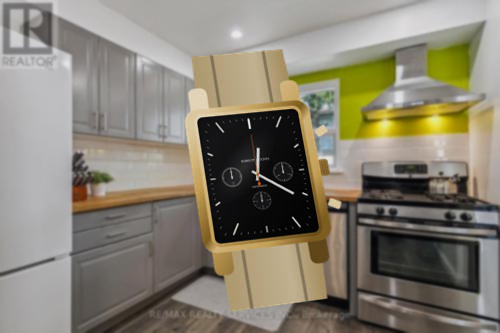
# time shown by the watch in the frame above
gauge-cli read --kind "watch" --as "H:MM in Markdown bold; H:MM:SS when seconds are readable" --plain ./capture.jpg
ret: **12:21**
